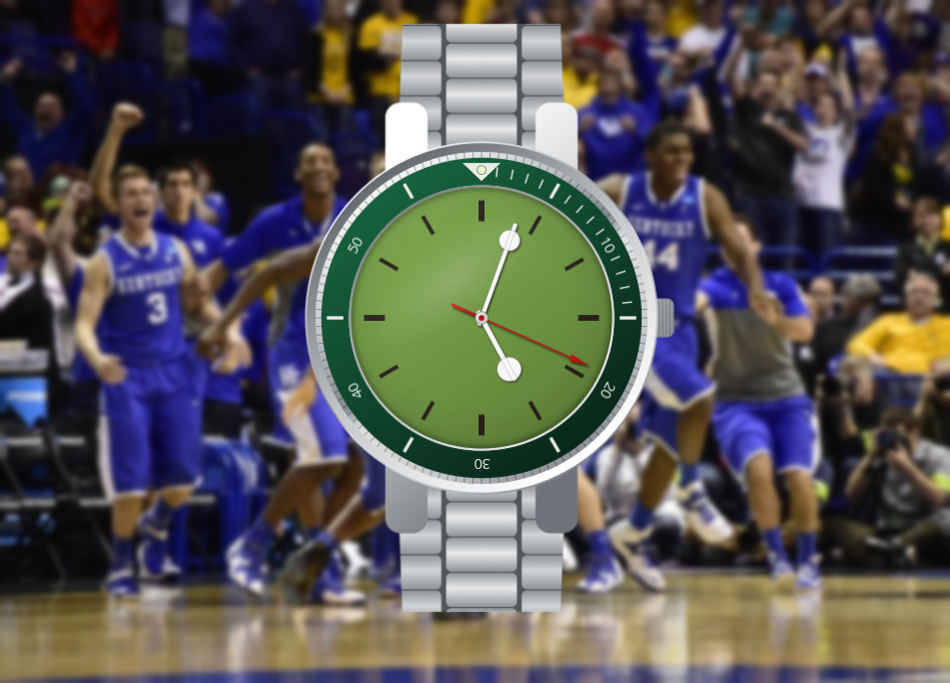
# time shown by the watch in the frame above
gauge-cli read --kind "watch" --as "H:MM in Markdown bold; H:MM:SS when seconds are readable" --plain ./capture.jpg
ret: **5:03:19**
